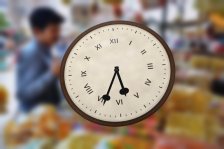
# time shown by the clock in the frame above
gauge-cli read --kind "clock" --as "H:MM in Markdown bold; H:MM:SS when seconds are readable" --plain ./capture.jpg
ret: **5:34**
